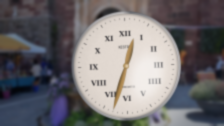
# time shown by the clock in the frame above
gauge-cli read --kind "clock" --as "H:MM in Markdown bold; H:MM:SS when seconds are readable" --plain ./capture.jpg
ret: **12:33**
